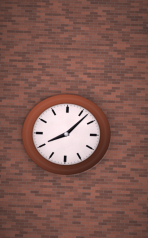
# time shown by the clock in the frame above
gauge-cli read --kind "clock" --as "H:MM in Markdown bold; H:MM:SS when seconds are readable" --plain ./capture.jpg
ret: **8:07**
